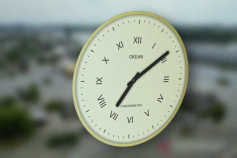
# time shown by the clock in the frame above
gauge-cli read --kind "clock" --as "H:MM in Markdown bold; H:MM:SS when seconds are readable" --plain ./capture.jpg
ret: **7:09**
